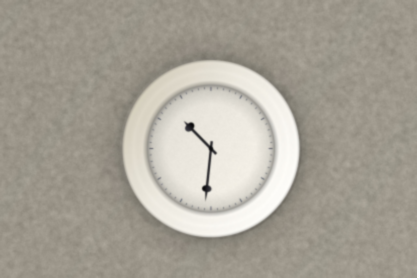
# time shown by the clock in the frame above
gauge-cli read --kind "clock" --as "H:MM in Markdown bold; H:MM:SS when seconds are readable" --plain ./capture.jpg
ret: **10:31**
